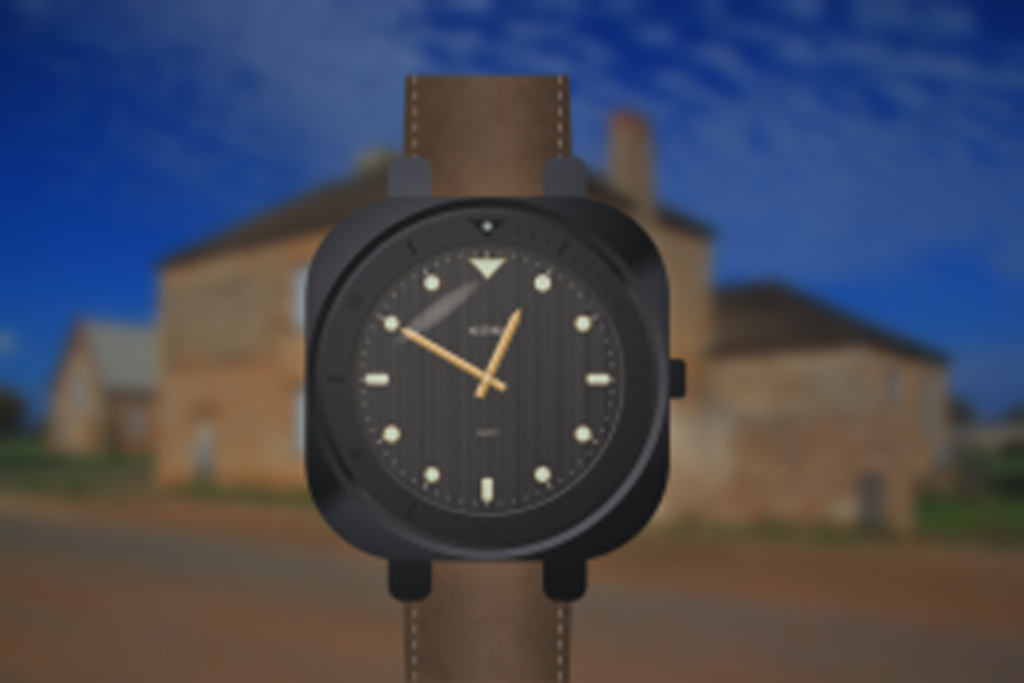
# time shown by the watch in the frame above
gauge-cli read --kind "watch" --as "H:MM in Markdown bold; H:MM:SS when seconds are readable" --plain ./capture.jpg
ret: **12:50**
